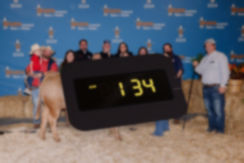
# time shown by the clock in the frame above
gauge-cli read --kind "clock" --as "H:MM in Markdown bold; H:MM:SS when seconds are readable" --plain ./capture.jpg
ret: **1:34**
